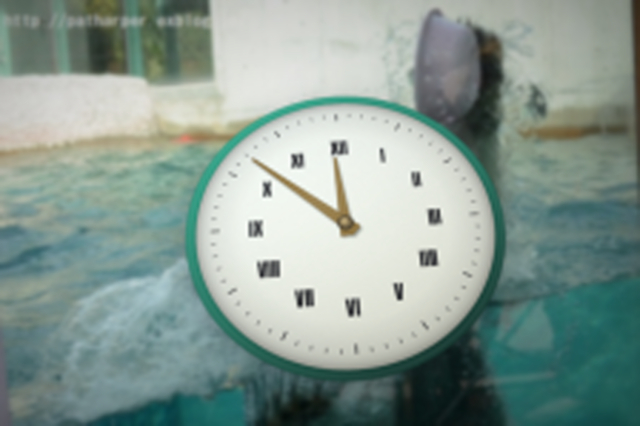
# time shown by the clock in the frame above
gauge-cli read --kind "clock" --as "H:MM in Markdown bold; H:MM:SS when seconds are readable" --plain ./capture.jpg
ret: **11:52**
